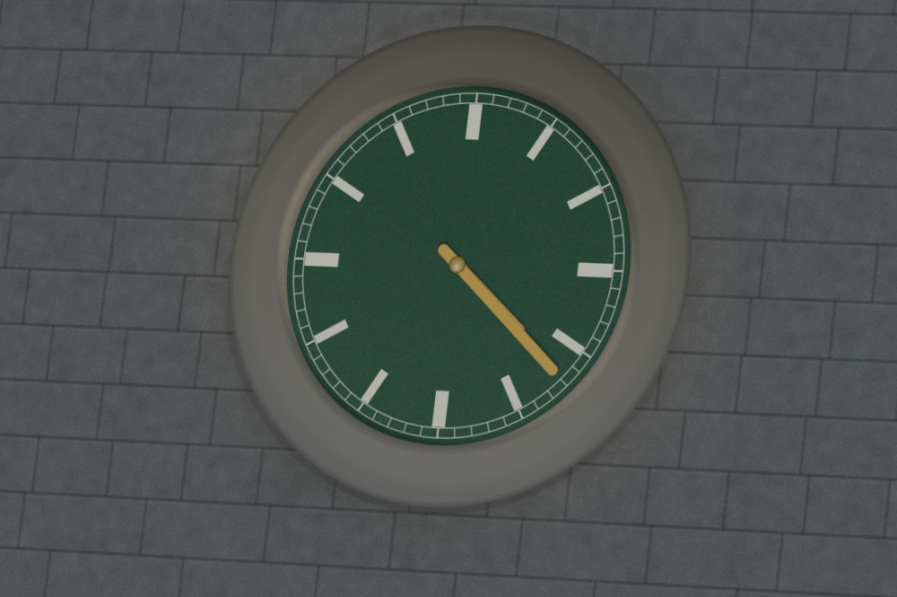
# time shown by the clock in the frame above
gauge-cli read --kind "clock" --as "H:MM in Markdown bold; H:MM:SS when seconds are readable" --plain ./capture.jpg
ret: **4:22**
